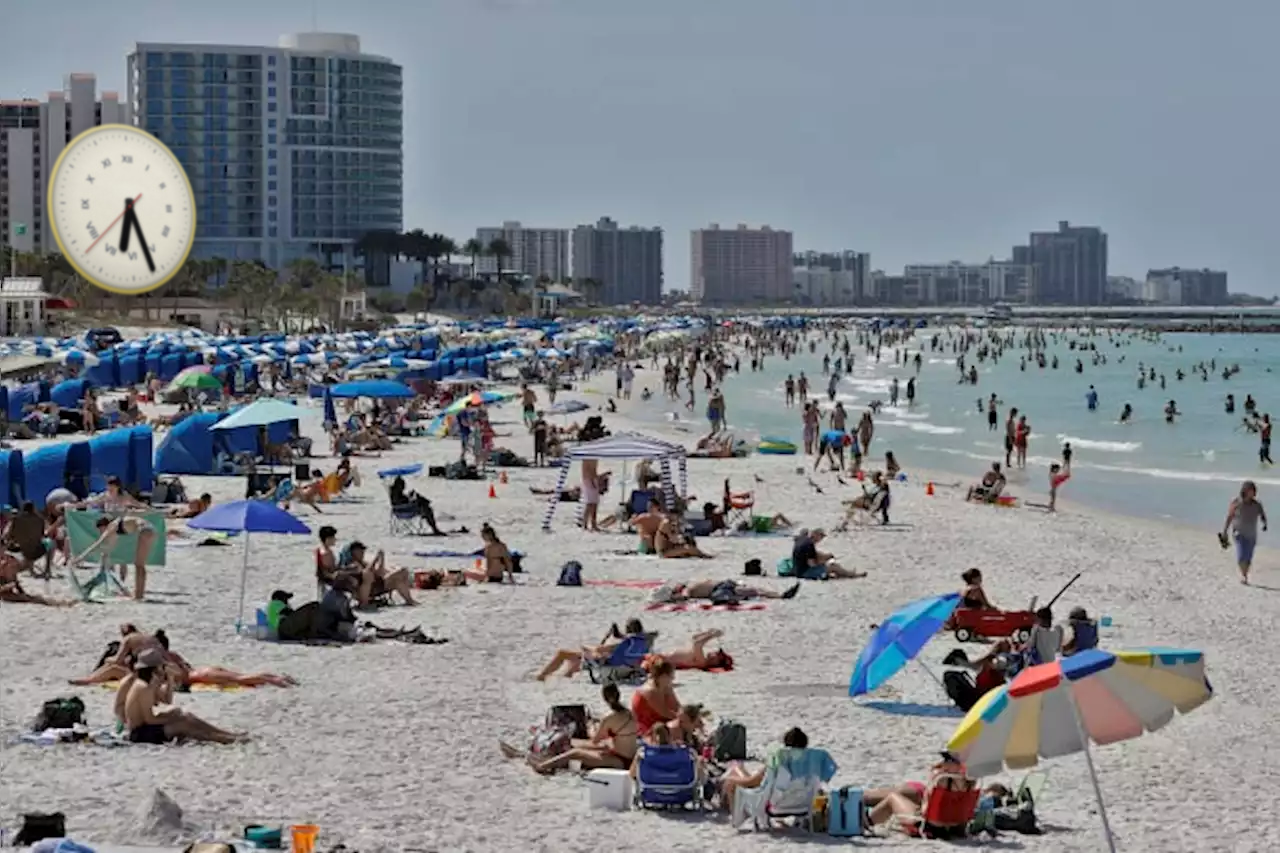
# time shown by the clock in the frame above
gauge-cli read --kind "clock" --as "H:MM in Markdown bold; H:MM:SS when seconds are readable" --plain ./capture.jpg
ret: **6:26:38**
